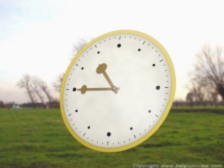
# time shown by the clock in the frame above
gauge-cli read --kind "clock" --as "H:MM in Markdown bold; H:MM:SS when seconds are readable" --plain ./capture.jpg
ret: **10:45**
